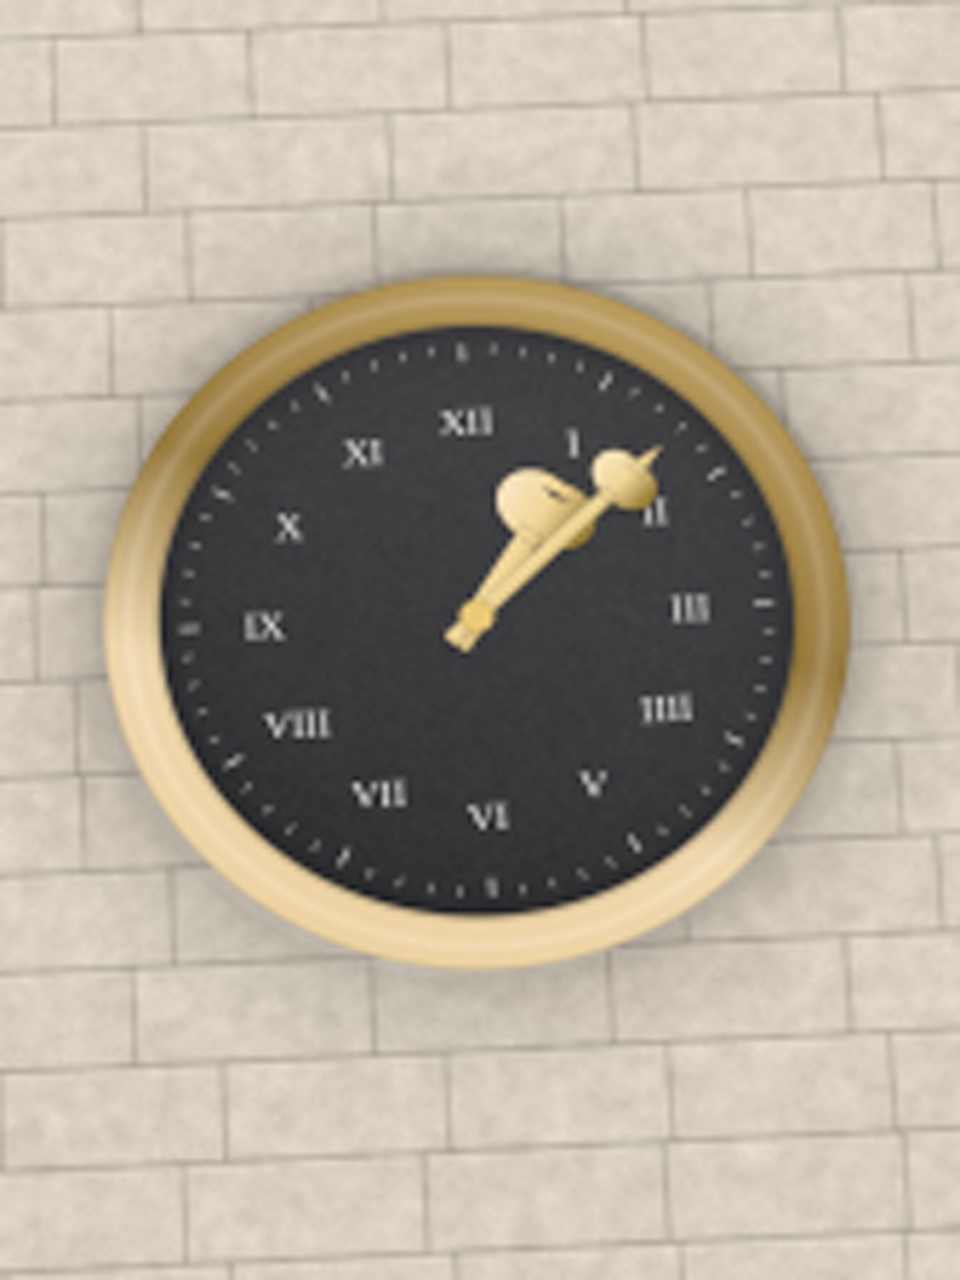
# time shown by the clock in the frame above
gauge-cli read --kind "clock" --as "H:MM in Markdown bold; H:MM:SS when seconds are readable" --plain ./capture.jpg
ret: **1:08**
